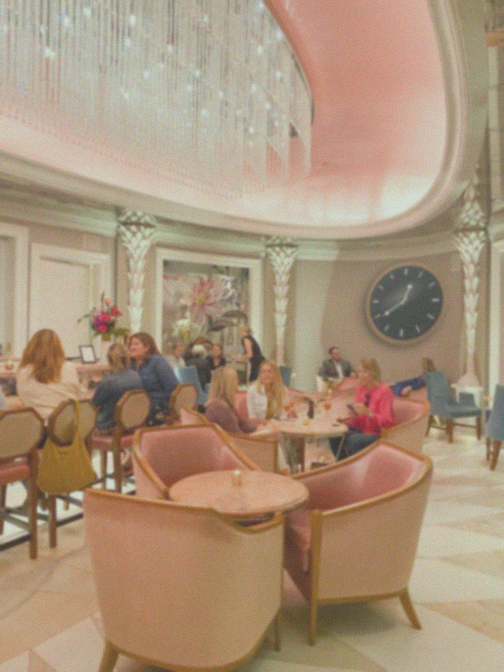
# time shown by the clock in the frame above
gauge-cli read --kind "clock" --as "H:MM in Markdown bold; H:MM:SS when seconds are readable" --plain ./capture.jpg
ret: **12:39**
